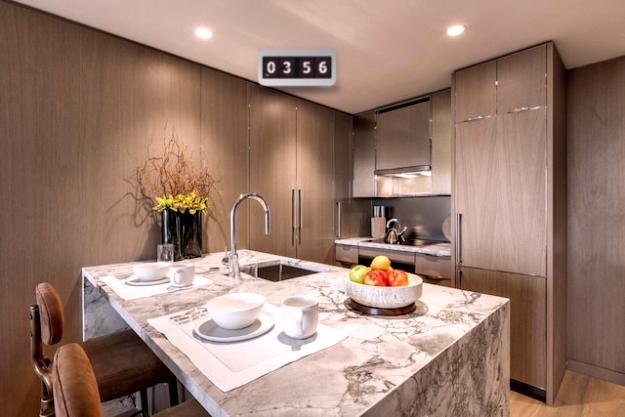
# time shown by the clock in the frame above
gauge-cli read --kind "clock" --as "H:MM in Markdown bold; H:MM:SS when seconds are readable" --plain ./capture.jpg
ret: **3:56**
